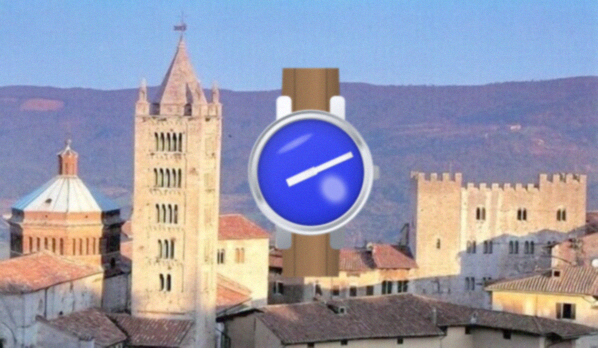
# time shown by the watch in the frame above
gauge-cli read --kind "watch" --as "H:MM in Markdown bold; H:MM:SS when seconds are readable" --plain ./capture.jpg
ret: **8:11**
